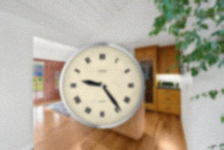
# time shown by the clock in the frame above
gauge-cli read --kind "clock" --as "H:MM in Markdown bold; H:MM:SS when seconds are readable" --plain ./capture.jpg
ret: **9:24**
